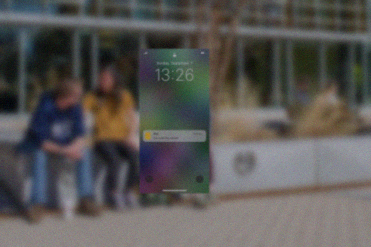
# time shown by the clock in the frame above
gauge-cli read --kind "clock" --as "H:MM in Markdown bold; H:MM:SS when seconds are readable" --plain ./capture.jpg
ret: **13:26**
